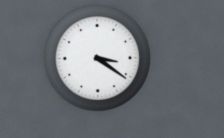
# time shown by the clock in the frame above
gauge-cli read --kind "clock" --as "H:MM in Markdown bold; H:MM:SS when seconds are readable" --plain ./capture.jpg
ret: **3:21**
